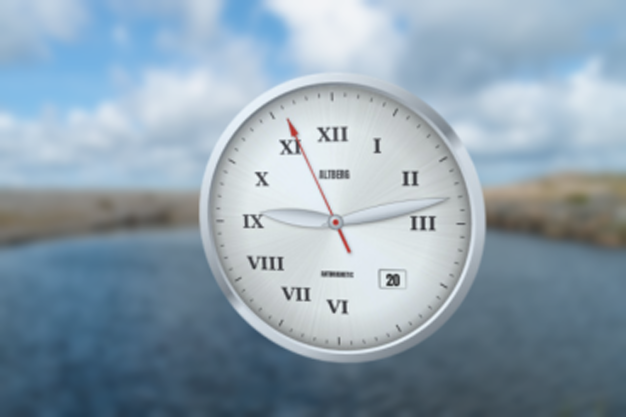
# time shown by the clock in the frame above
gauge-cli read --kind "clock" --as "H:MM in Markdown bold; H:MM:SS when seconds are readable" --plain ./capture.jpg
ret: **9:12:56**
